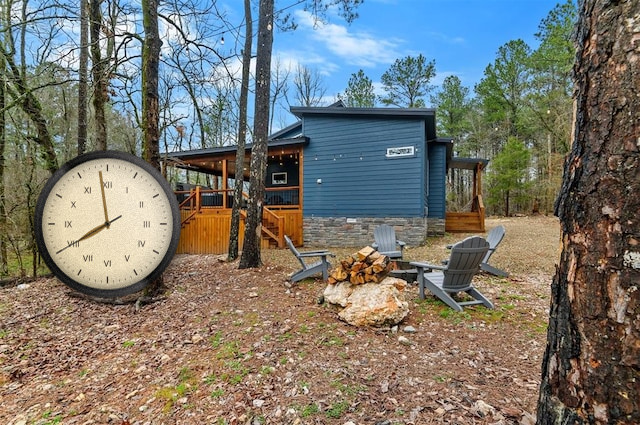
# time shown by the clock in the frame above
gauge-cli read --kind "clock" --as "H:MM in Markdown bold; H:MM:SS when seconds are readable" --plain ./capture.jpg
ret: **7:58:40**
